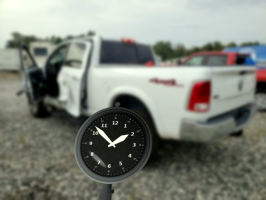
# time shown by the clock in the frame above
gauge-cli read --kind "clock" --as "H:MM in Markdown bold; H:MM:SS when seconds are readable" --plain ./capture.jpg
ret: **1:52**
